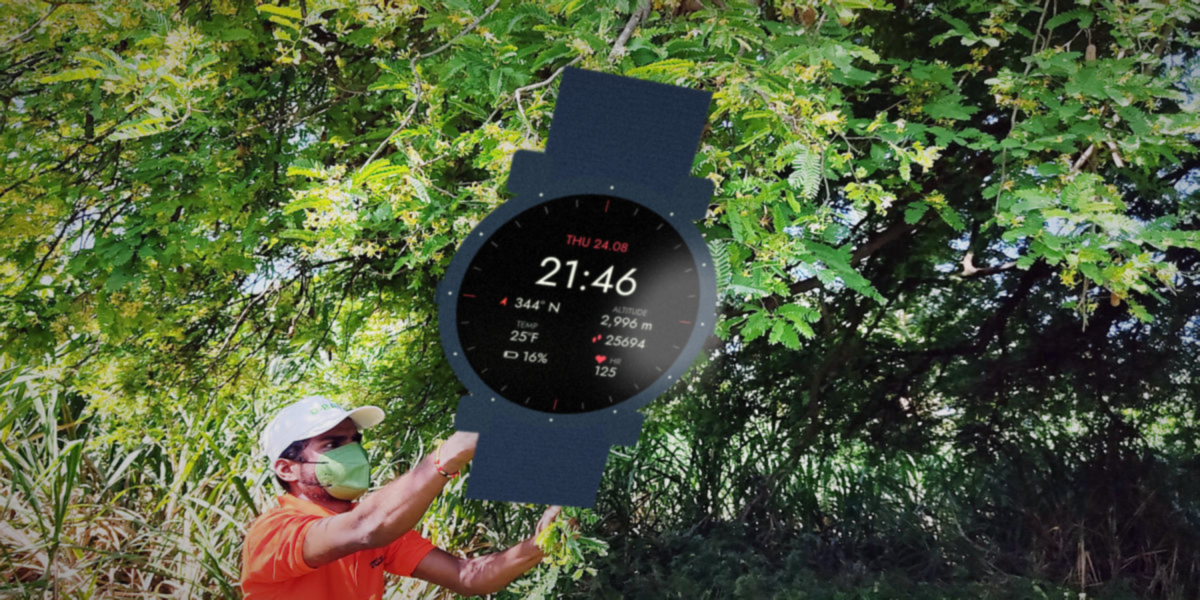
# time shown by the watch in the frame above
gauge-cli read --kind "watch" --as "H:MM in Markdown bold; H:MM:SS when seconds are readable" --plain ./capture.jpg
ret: **21:46**
